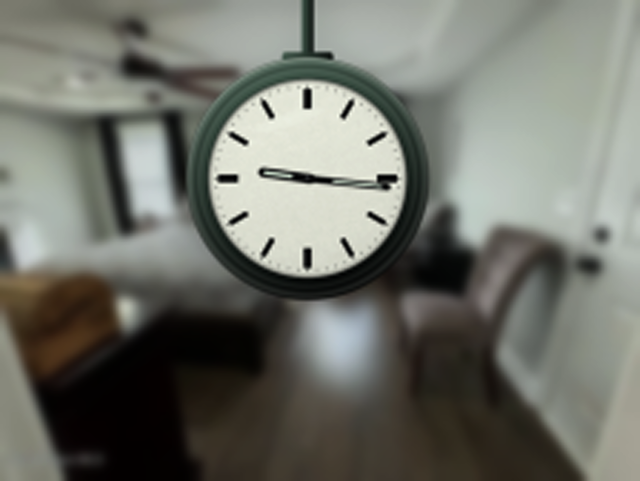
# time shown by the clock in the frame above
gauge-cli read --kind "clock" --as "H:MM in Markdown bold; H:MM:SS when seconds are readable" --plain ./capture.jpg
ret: **9:16**
